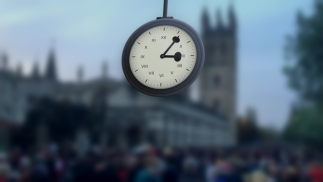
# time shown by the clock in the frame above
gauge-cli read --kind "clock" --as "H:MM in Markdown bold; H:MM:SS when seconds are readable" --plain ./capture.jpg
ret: **3:06**
